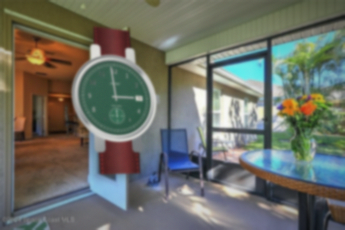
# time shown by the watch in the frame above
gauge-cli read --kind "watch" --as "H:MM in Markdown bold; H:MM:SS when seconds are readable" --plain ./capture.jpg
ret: **2:59**
